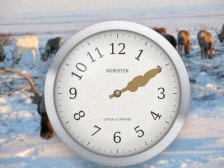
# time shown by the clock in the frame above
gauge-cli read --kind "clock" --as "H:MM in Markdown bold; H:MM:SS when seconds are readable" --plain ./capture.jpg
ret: **2:10**
